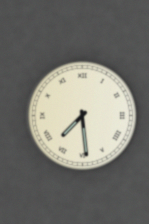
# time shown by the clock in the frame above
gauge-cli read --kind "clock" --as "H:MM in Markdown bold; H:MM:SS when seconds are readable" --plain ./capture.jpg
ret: **7:29**
